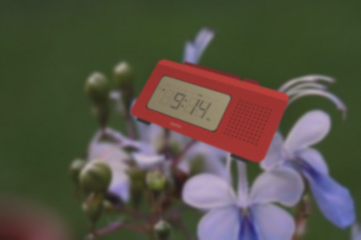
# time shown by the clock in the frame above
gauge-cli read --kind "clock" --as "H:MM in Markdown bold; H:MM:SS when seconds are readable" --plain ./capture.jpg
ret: **9:14**
